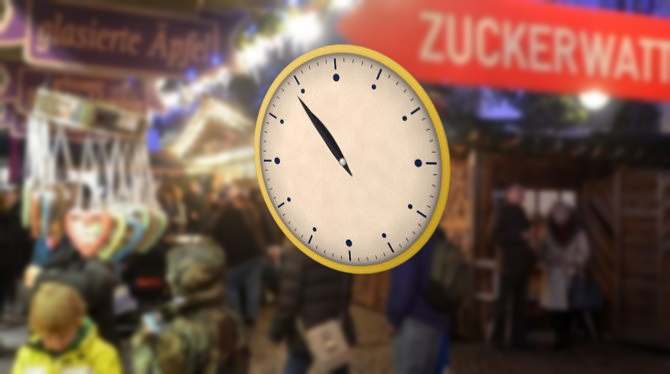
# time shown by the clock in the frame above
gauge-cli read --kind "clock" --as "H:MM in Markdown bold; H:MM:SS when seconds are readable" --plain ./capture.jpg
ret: **10:54**
